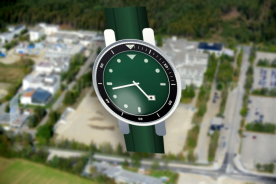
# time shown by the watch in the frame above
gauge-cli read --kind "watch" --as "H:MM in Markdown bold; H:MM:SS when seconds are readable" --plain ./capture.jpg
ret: **4:43**
